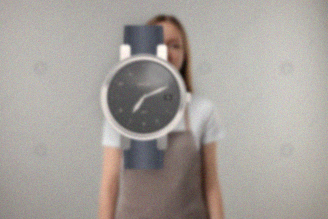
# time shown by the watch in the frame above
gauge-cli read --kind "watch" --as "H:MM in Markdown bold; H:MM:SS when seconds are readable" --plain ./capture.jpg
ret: **7:11**
